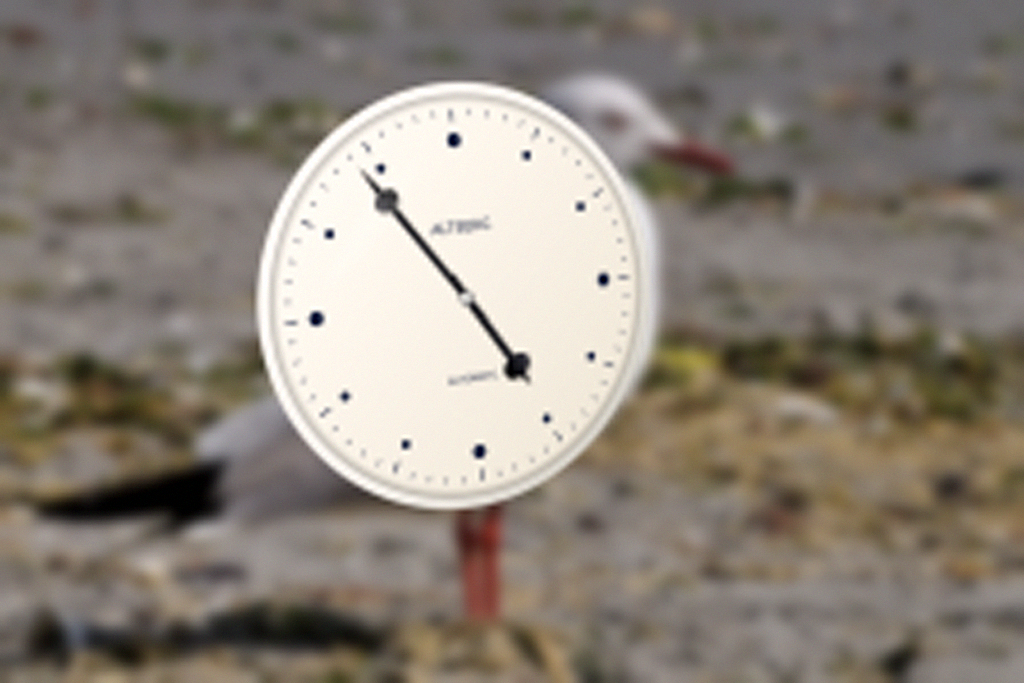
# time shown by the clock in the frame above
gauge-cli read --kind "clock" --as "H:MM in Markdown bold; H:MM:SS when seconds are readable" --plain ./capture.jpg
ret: **4:54**
